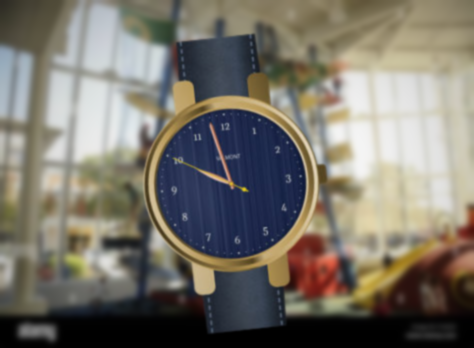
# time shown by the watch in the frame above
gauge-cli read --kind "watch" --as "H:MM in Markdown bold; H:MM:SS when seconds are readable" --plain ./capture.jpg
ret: **9:57:50**
